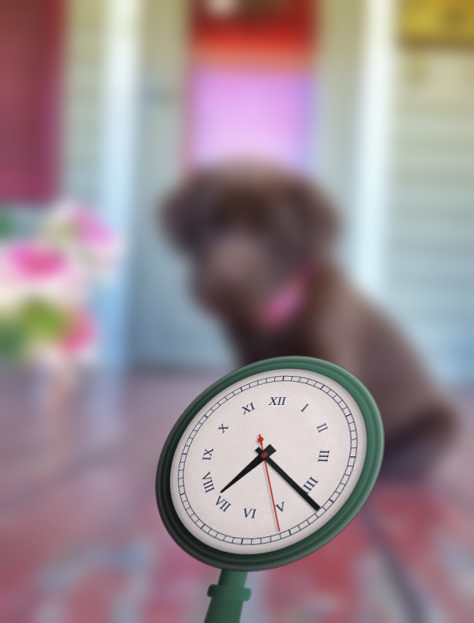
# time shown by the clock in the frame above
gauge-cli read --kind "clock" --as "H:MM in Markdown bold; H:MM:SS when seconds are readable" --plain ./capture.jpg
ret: **7:21:26**
